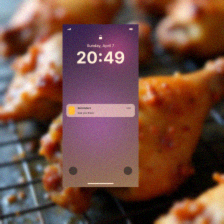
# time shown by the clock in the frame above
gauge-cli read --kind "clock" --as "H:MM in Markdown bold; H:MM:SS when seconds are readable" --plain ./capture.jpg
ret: **20:49**
